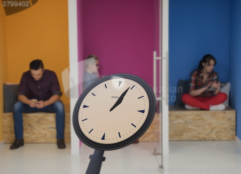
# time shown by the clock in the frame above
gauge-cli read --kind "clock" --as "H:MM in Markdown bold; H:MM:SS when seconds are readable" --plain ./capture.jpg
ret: **1:04**
